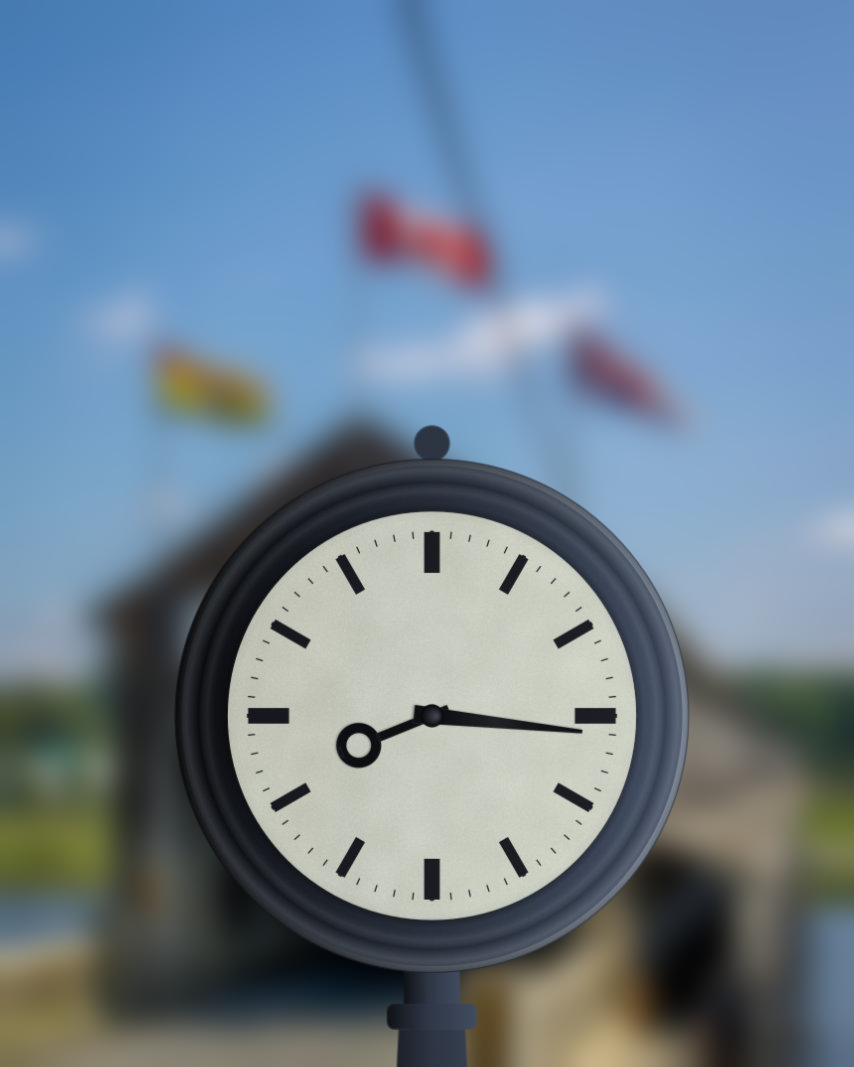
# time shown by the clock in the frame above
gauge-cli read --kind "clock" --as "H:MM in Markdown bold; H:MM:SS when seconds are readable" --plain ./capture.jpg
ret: **8:16**
